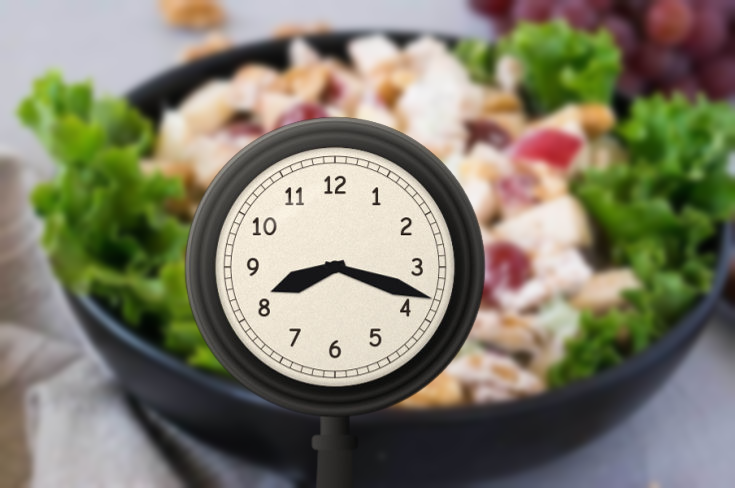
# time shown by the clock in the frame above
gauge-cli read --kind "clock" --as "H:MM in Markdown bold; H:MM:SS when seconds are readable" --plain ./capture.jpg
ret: **8:18**
